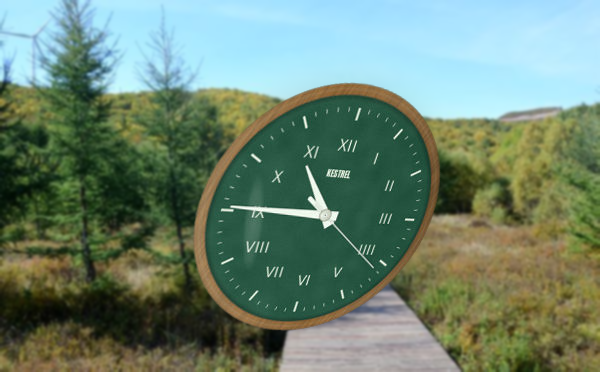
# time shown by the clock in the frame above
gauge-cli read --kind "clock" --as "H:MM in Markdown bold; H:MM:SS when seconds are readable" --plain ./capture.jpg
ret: **10:45:21**
